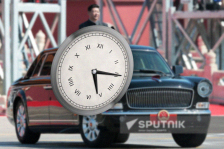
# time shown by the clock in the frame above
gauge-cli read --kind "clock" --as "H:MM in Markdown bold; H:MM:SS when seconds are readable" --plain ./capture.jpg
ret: **5:15**
